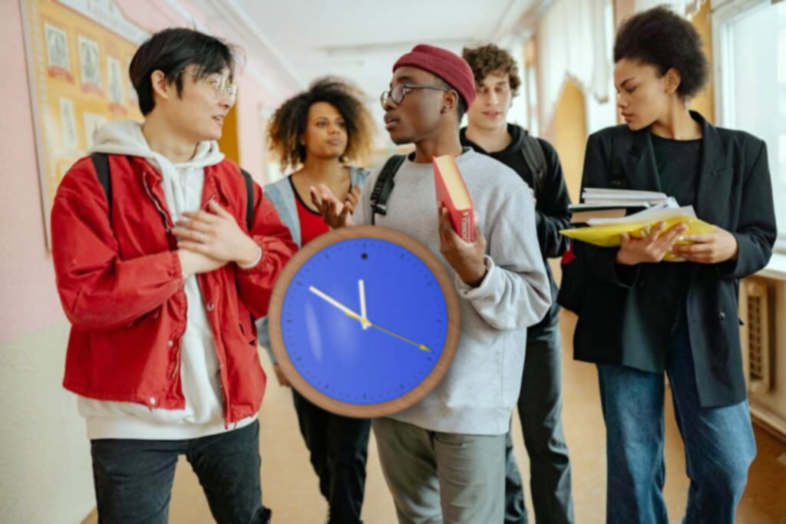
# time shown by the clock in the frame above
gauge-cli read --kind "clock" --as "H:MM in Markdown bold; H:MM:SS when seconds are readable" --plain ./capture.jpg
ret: **11:50:19**
